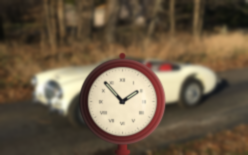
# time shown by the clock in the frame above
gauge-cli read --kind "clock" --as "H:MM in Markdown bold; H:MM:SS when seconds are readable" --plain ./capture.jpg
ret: **1:53**
